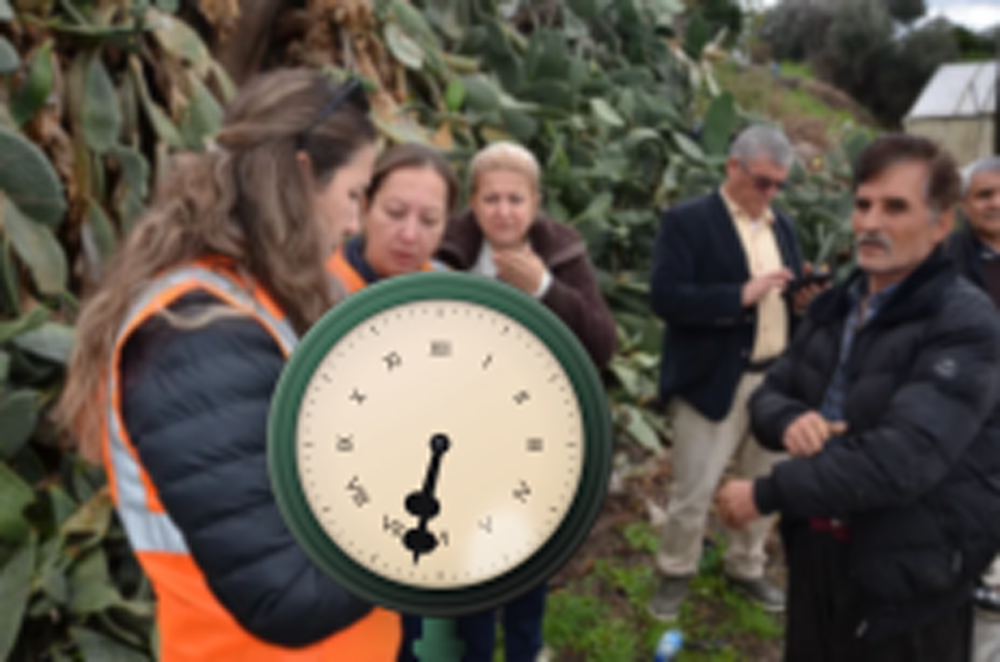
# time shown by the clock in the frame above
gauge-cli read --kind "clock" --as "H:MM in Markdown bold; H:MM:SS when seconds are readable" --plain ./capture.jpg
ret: **6:32**
